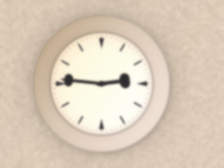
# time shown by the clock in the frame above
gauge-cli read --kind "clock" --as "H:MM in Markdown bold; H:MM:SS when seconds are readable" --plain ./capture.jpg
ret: **2:46**
